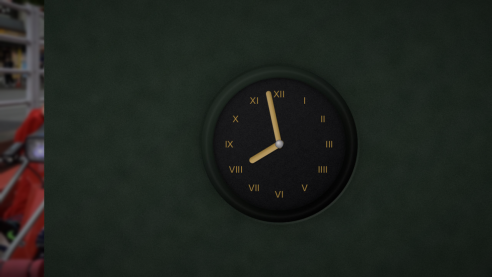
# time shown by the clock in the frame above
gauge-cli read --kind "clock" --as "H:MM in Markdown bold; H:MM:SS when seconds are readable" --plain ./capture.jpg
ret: **7:58**
